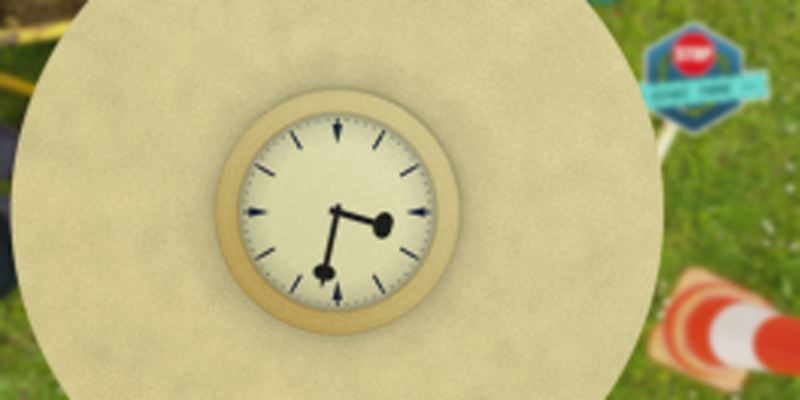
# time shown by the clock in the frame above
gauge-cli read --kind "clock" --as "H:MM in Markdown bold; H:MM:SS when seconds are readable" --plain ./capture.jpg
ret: **3:32**
